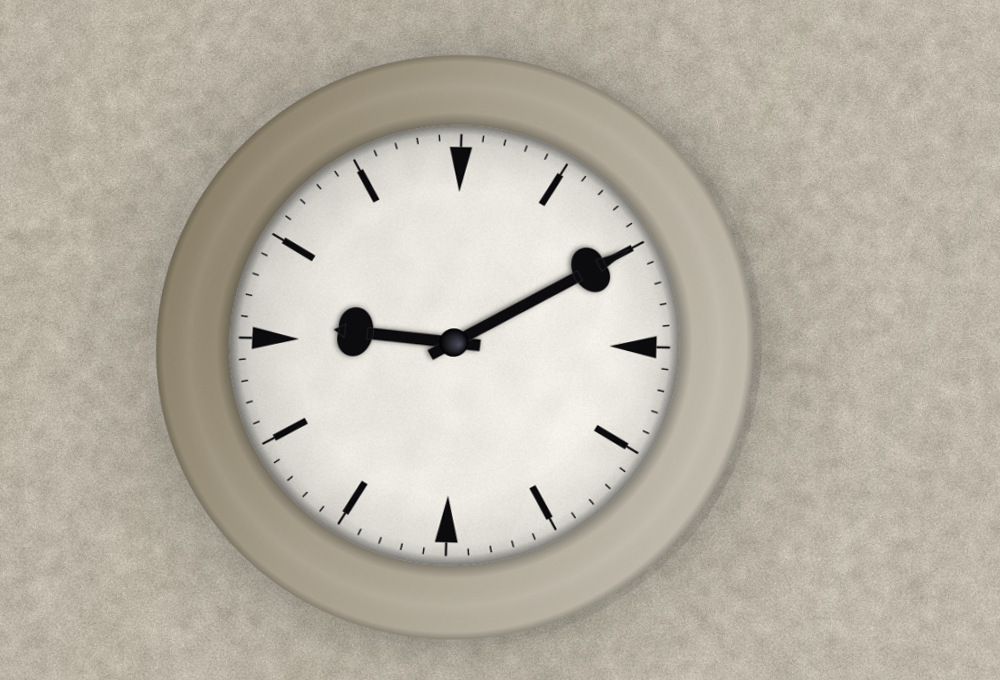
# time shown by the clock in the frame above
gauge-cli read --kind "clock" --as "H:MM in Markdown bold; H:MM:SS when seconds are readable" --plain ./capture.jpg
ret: **9:10**
